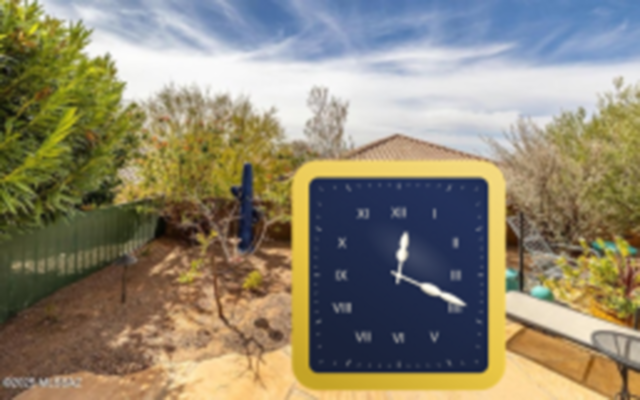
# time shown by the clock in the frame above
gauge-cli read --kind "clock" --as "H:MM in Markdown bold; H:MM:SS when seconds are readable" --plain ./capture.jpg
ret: **12:19**
